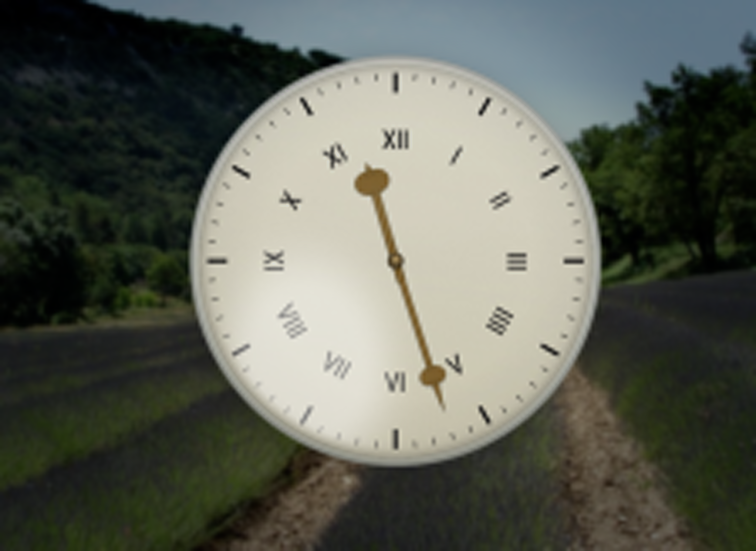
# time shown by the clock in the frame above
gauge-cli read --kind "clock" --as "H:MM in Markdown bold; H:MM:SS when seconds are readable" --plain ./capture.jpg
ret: **11:27**
